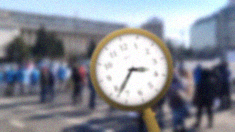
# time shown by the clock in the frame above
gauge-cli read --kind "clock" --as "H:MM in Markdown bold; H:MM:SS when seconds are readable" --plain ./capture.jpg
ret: **3:38**
